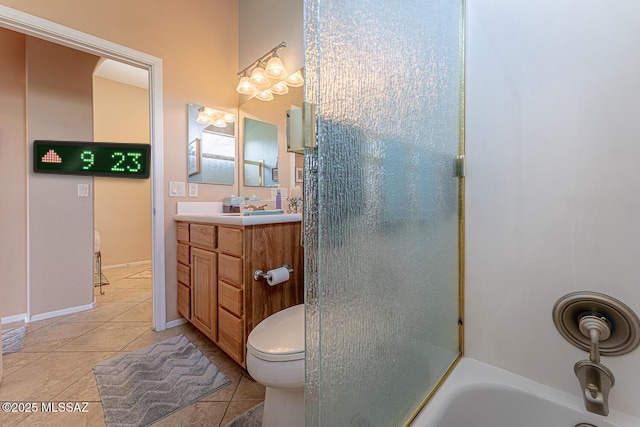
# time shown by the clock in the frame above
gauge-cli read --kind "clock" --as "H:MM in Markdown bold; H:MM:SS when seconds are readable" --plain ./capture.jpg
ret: **9:23**
